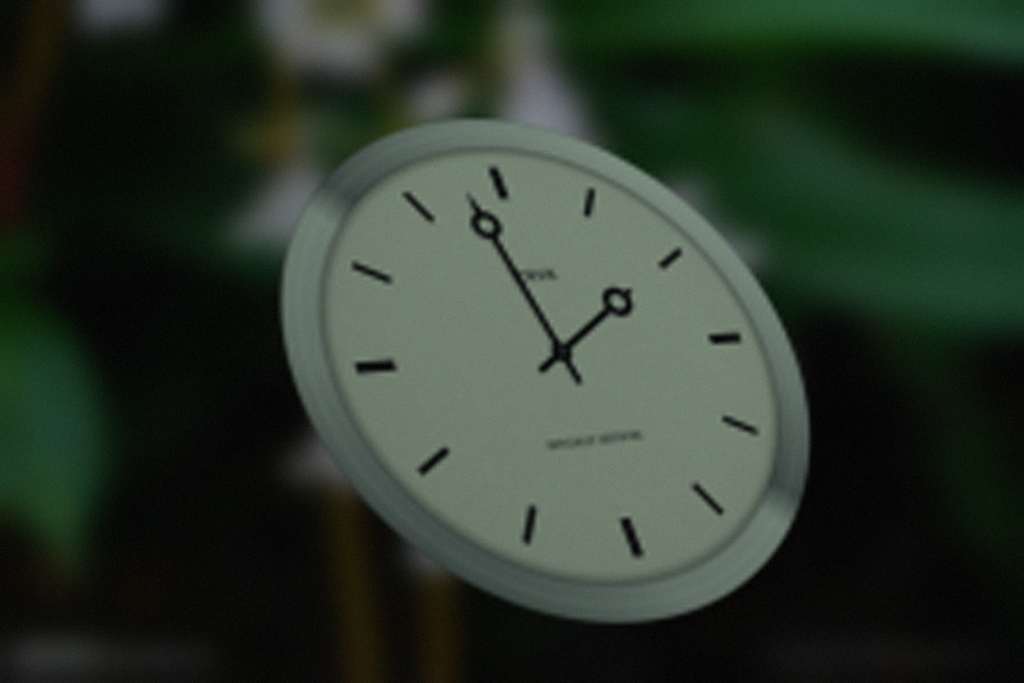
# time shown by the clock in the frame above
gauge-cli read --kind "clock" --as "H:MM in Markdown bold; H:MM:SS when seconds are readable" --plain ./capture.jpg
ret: **1:58**
